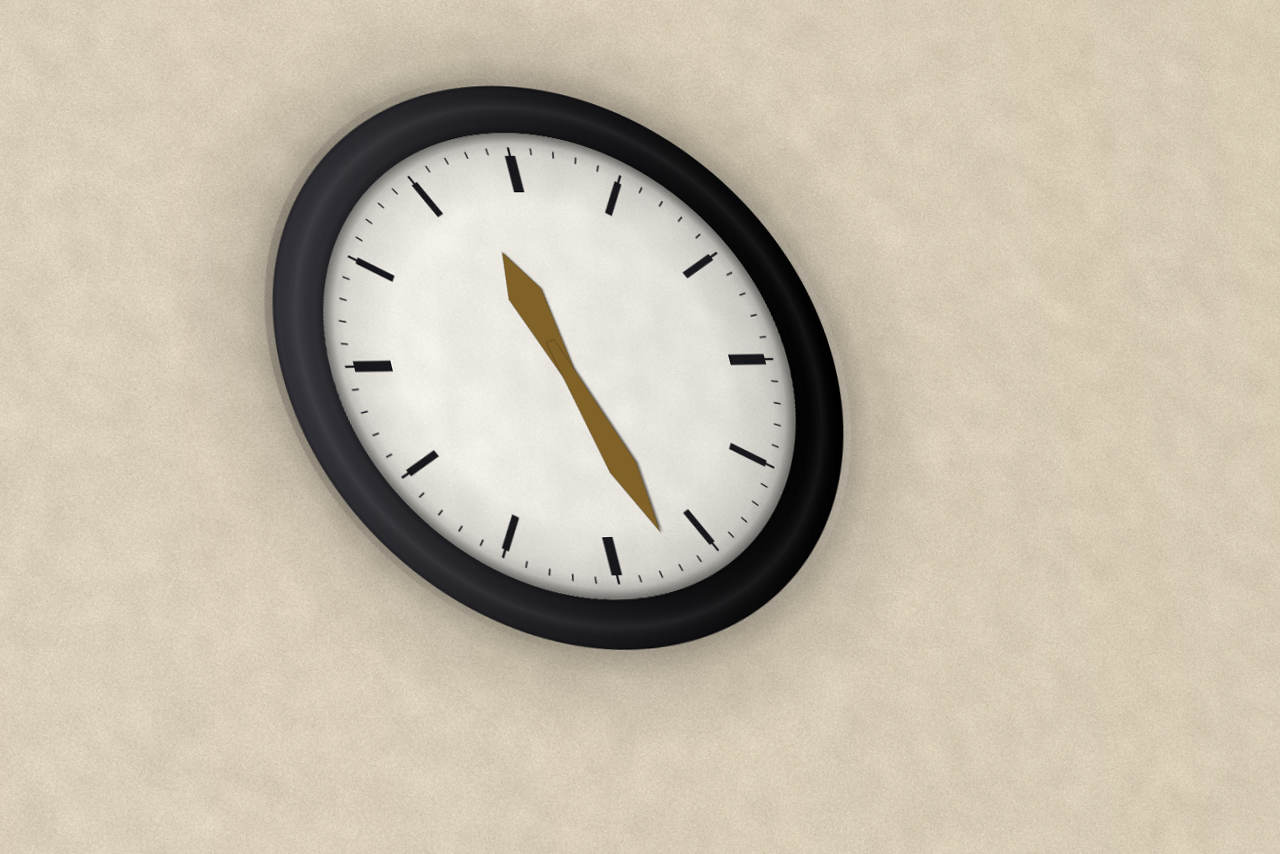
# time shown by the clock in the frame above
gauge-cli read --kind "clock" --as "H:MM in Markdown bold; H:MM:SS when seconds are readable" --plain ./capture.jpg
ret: **11:27**
